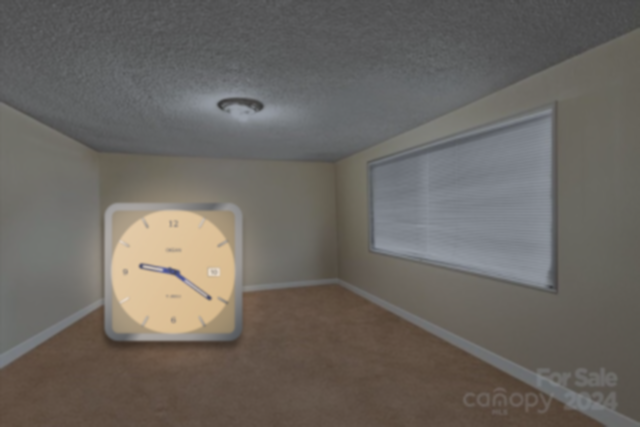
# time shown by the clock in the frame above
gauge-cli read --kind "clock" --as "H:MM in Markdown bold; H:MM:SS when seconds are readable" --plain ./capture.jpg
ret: **9:21**
